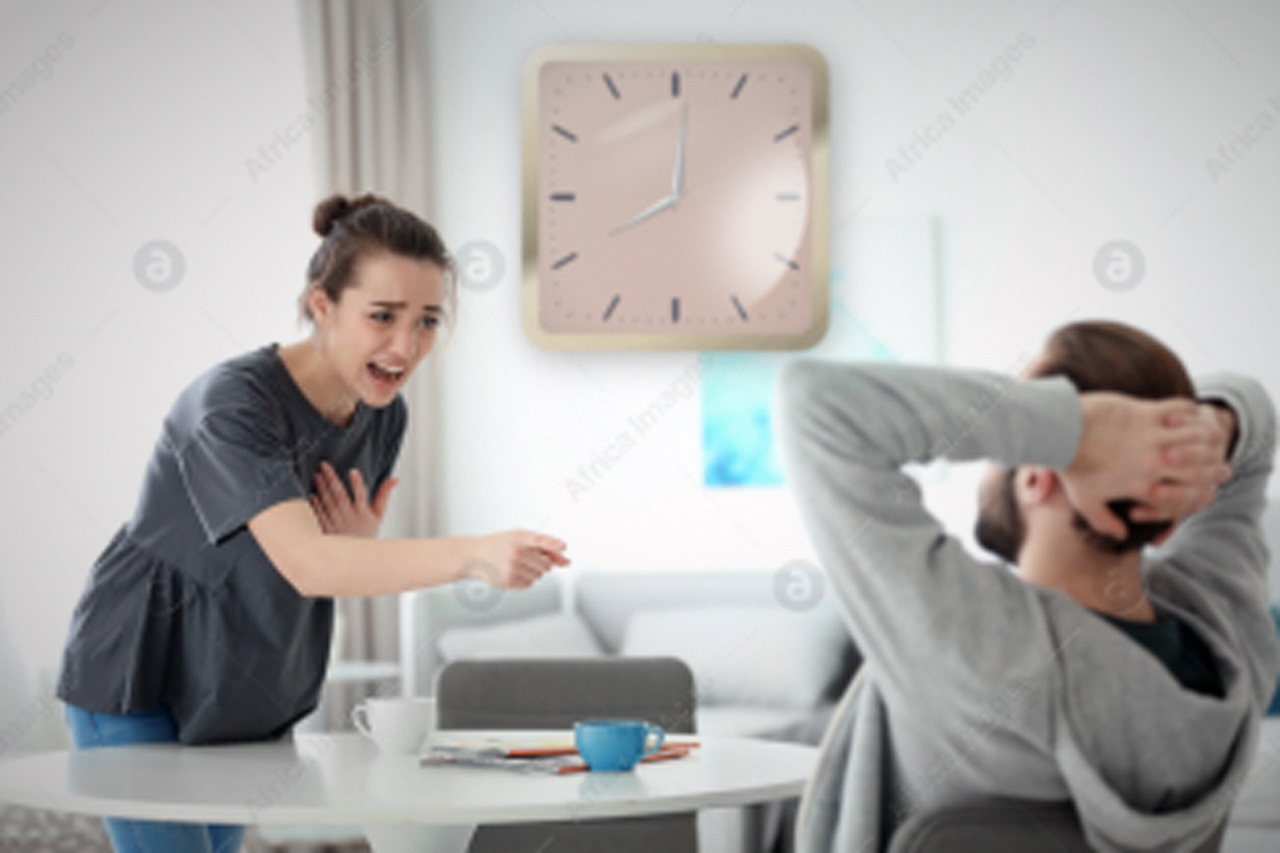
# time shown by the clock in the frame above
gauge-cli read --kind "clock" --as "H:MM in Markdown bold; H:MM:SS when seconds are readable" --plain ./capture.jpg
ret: **8:01**
